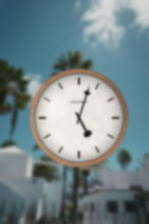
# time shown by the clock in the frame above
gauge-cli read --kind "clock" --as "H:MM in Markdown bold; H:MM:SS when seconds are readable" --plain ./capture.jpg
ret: **5:03**
